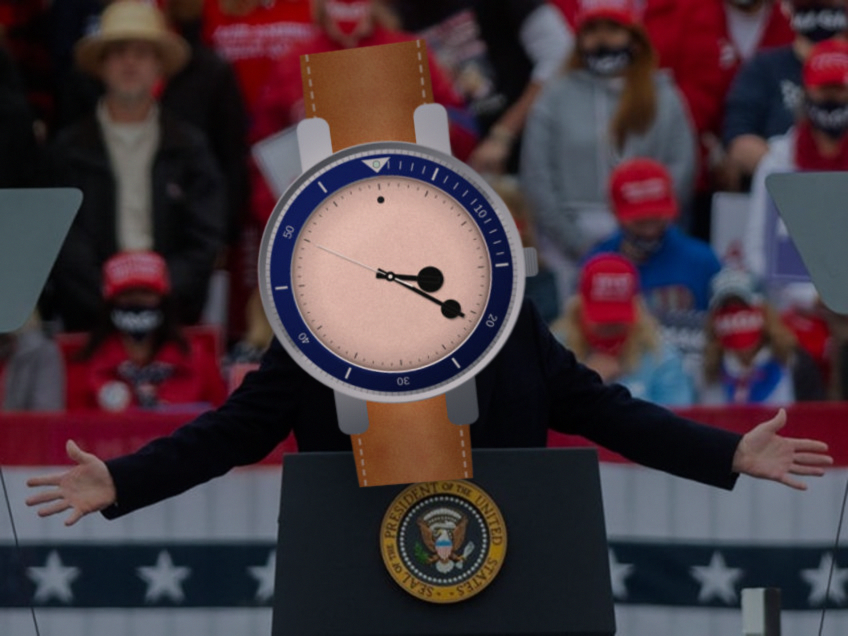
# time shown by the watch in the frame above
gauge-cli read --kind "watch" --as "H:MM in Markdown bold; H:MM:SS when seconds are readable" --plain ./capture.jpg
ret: **3:20:50**
